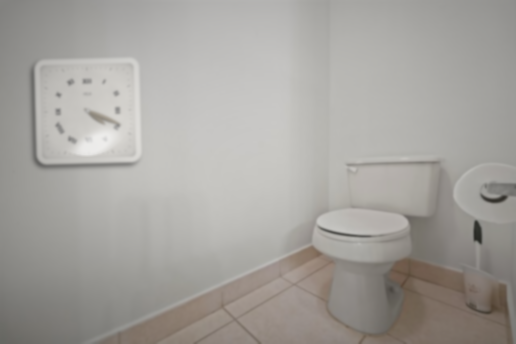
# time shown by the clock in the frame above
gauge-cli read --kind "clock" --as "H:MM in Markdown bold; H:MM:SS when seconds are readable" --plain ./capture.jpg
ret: **4:19**
